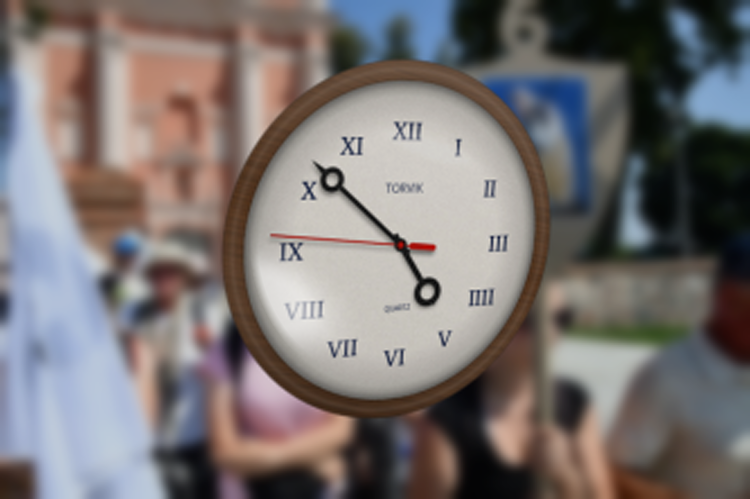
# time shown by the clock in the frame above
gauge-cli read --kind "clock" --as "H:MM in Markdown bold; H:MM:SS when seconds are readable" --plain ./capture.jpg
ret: **4:51:46**
